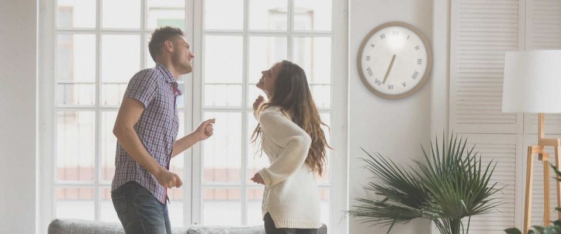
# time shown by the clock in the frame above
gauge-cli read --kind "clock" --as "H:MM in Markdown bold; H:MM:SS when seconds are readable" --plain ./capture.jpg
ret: **6:33**
